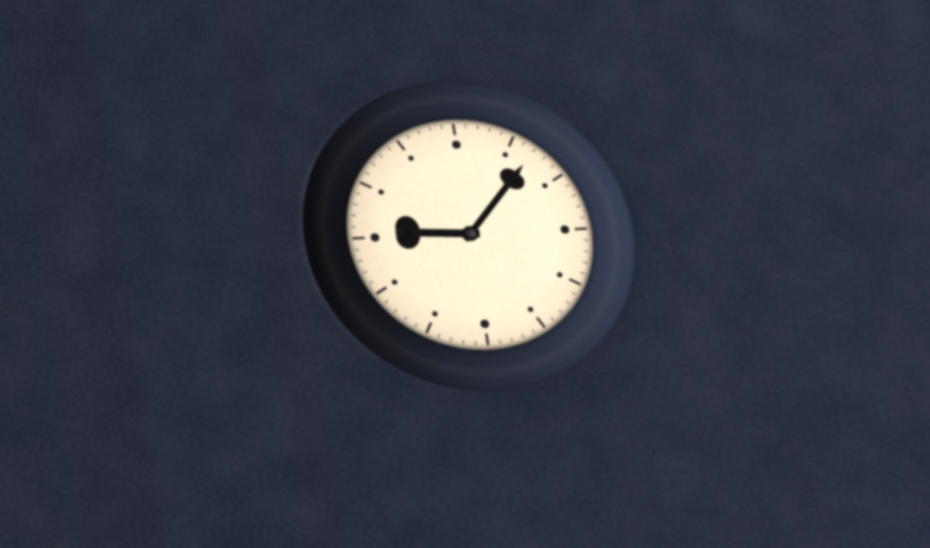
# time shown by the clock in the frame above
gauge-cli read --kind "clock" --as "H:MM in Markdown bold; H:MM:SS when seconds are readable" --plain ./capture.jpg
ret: **9:07**
